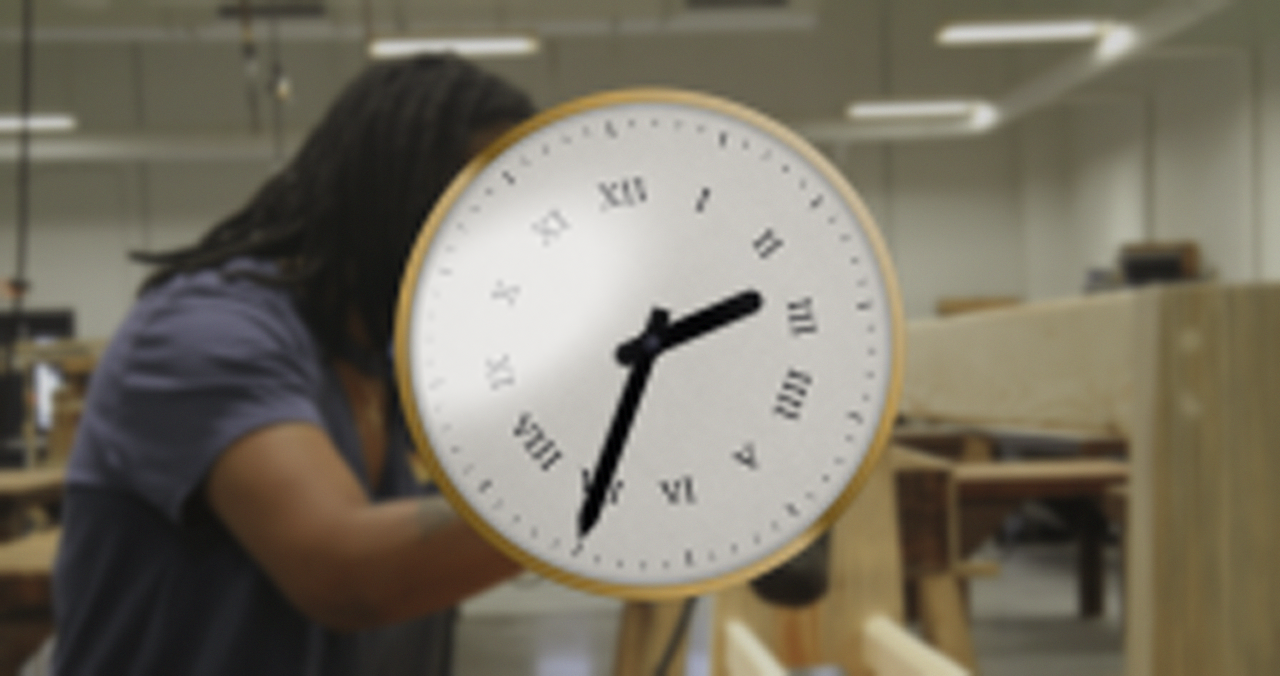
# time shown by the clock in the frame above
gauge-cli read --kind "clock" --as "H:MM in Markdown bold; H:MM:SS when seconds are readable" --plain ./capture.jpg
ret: **2:35**
